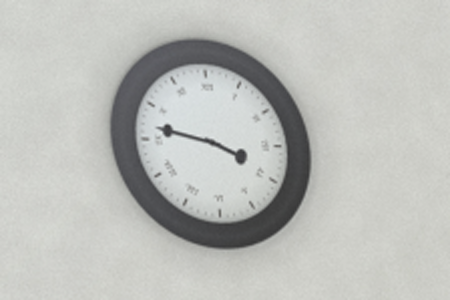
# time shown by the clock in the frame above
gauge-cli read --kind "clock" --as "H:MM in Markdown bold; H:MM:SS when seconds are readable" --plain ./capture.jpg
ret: **3:47**
